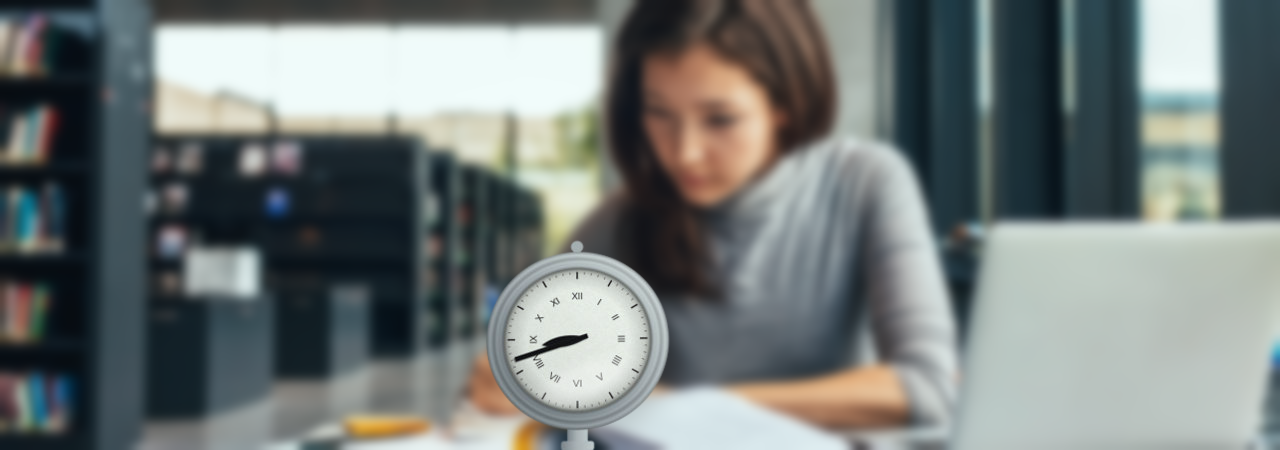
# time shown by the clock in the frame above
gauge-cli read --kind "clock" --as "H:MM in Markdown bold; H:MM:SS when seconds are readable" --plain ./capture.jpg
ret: **8:42**
